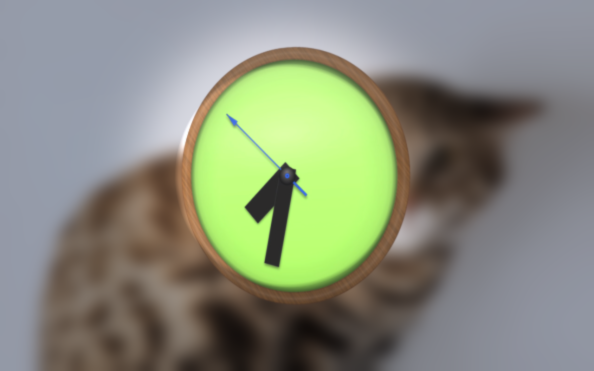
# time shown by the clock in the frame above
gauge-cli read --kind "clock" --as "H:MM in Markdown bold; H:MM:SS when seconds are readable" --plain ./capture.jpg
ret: **7:31:52**
